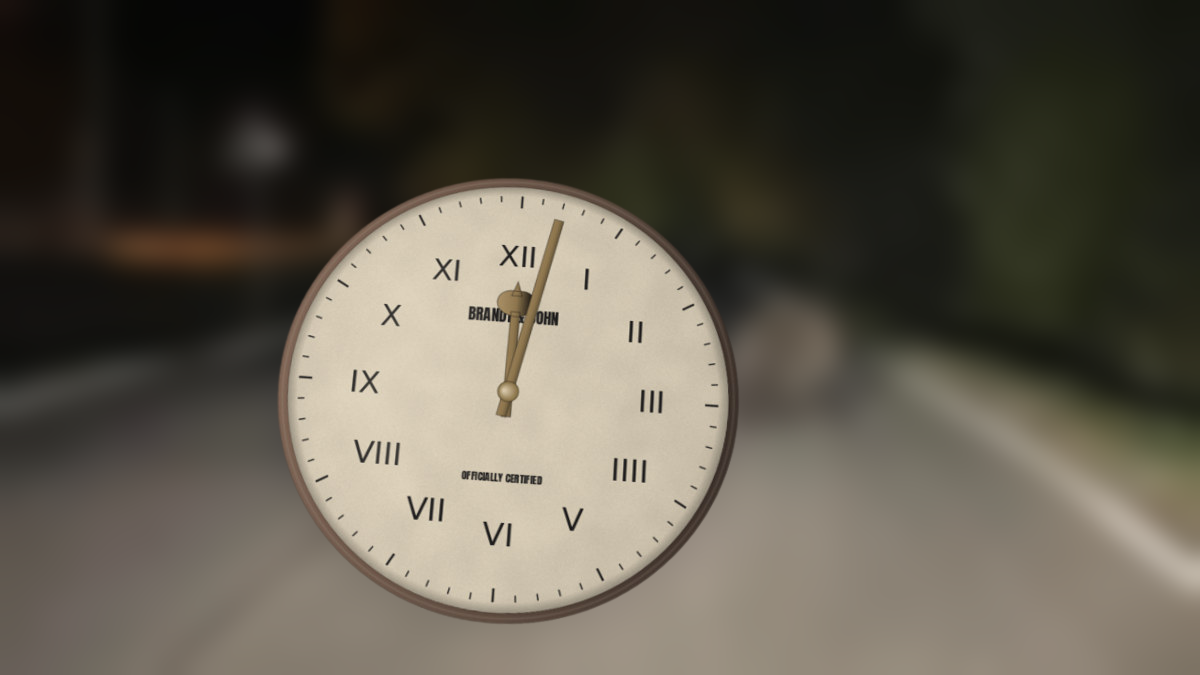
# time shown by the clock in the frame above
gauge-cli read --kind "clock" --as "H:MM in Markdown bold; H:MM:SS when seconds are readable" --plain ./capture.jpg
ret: **12:02**
